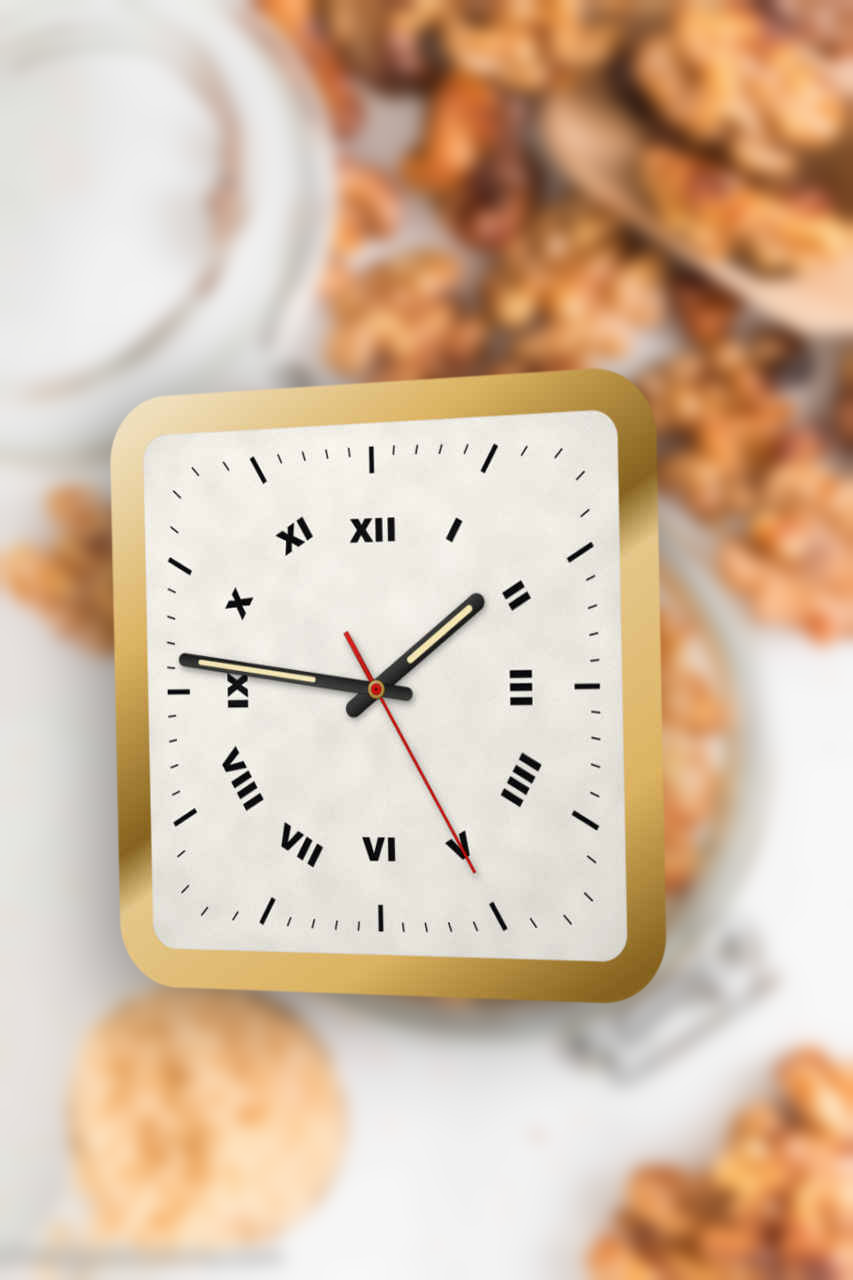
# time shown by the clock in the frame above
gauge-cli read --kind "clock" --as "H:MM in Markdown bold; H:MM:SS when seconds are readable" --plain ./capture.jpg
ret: **1:46:25**
